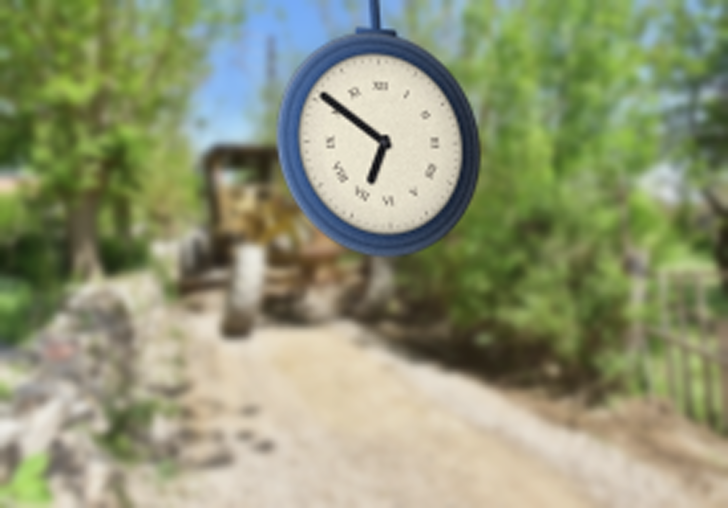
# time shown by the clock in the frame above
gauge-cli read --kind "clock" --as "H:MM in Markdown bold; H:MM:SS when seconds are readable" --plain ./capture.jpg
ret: **6:51**
